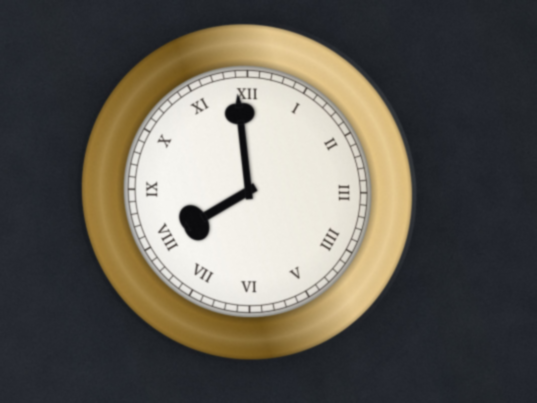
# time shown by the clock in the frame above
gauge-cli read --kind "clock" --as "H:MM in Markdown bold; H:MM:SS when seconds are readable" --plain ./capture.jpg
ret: **7:59**
